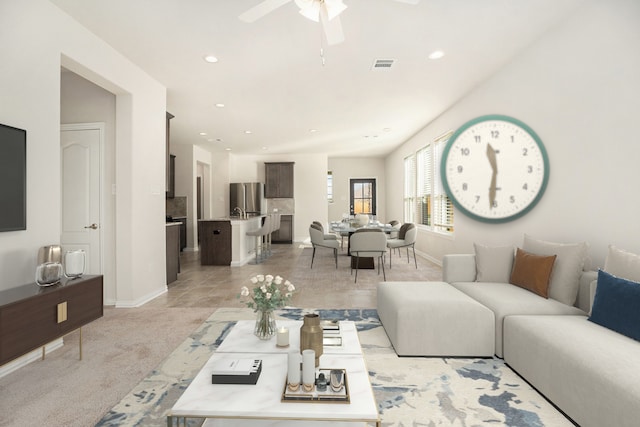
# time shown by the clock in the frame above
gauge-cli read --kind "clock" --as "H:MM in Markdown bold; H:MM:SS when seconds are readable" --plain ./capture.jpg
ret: **11:31**
